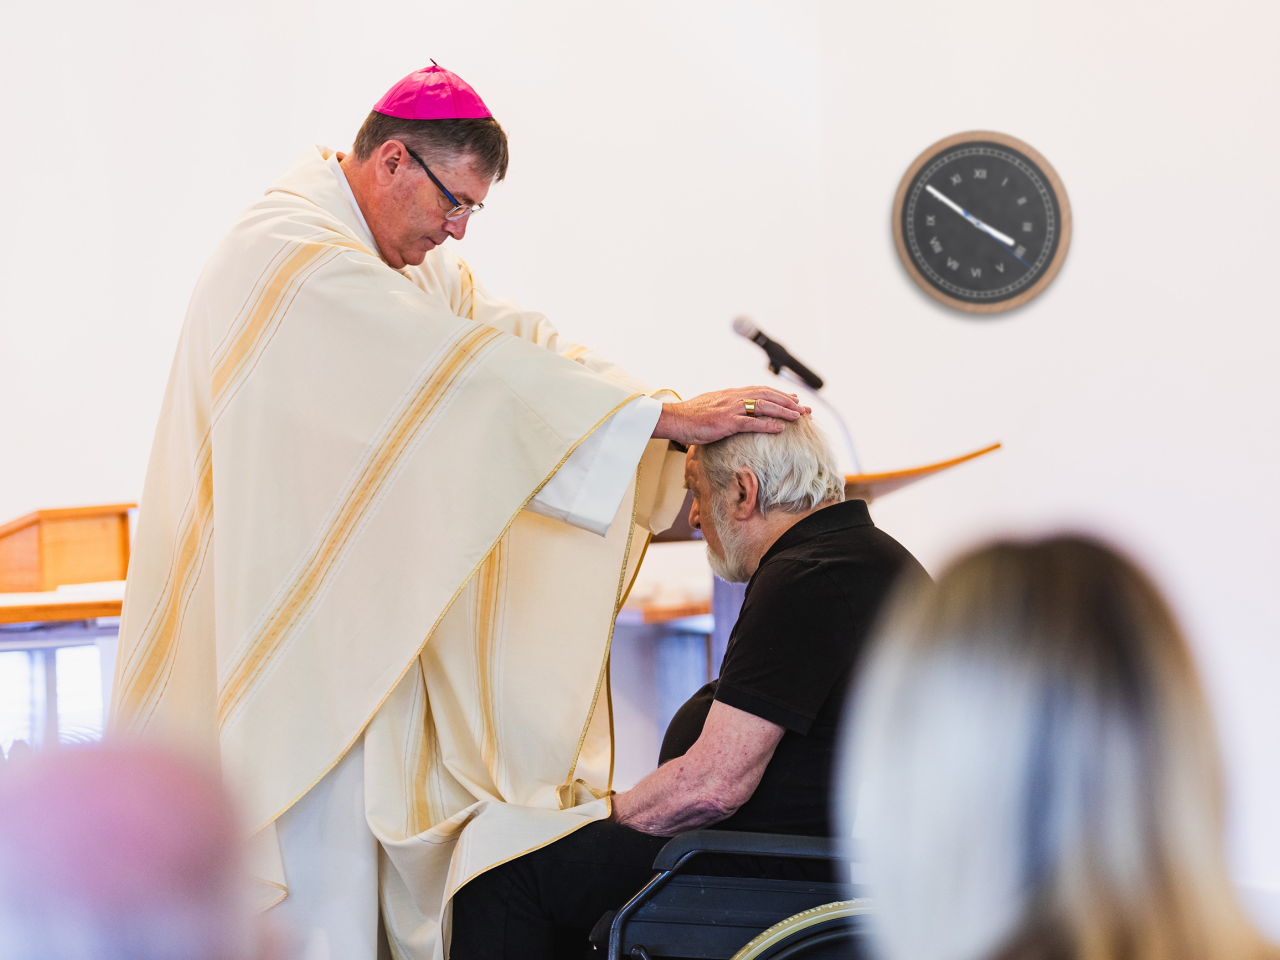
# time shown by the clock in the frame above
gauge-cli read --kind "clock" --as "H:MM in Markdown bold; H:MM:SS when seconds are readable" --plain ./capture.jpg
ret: **3:50:21**
